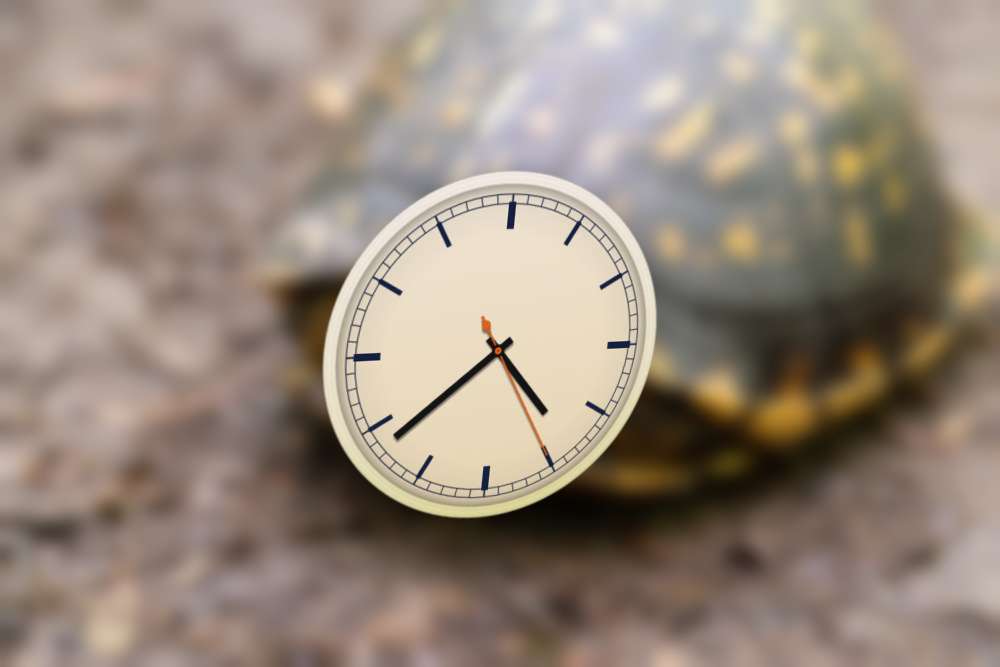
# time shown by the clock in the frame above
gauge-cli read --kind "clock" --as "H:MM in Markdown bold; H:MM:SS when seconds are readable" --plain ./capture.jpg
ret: **4:38:25**
